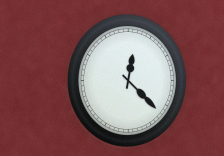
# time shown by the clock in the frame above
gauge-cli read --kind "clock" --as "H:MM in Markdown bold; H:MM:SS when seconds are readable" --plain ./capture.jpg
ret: **12:22**
